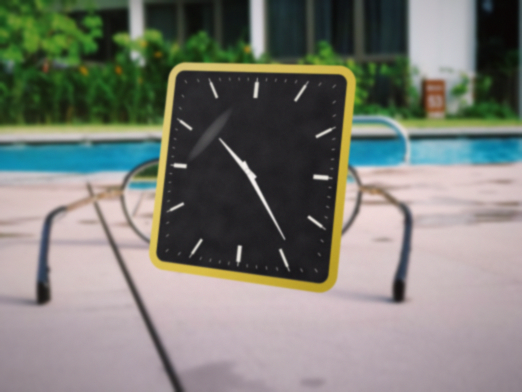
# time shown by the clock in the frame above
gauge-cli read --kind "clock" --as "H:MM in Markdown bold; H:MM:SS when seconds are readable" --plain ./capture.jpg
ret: **10:24**
